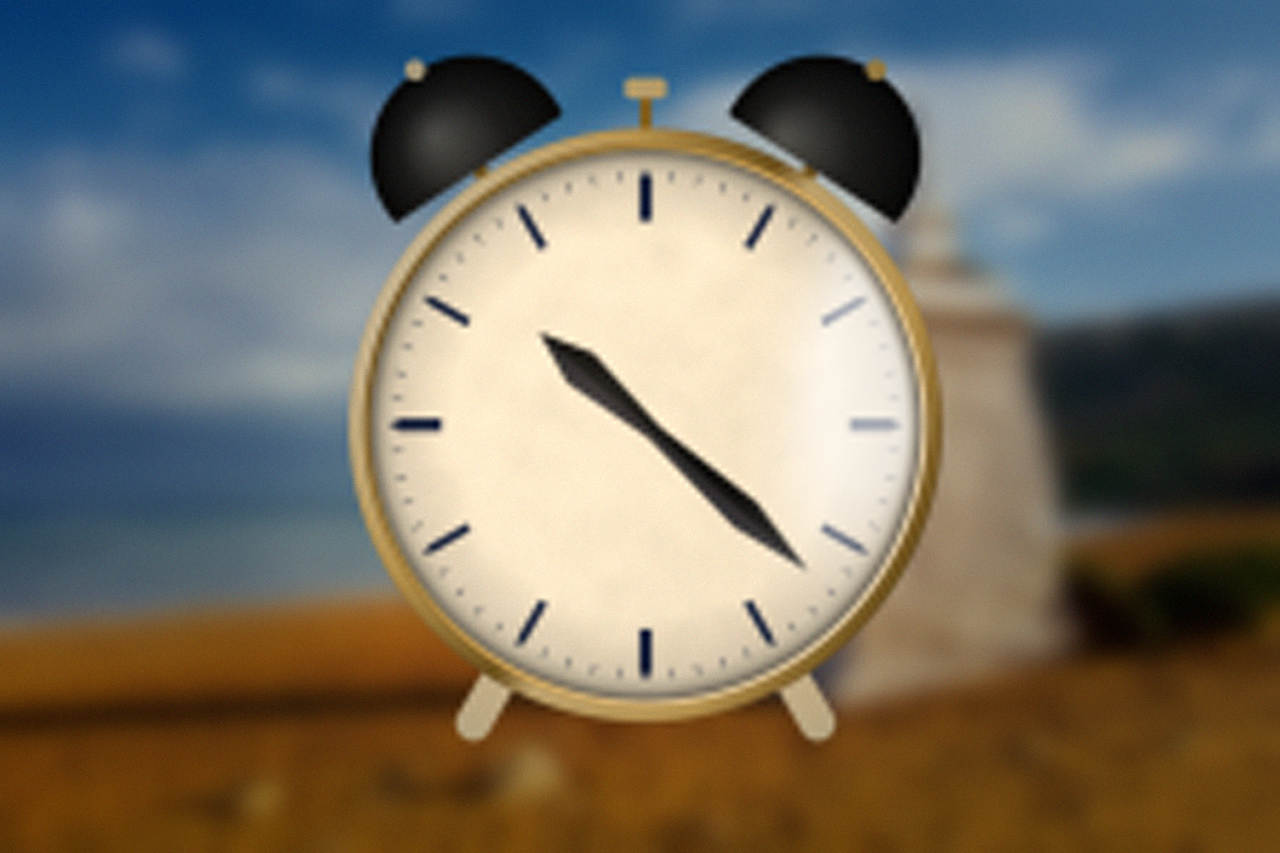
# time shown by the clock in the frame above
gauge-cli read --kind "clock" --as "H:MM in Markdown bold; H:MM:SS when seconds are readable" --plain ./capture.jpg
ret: **10:22**
